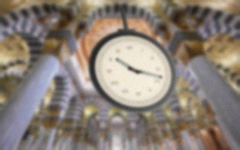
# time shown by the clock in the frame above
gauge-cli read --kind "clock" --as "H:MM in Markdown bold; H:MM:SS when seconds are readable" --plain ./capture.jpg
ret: **10:18**
